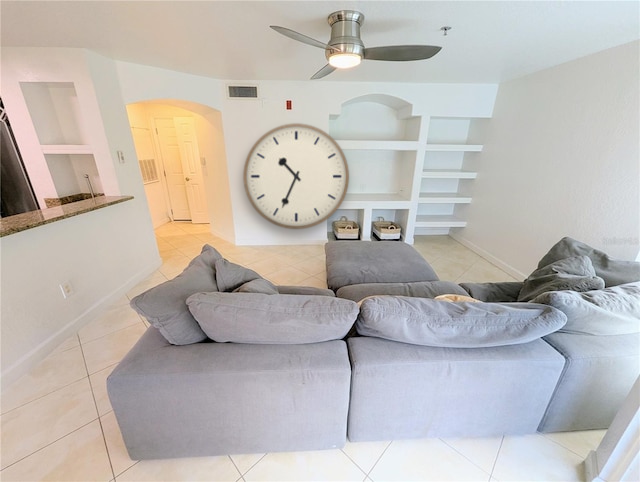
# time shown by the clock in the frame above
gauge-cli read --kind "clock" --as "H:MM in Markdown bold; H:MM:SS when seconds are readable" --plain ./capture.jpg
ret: **10:34**
